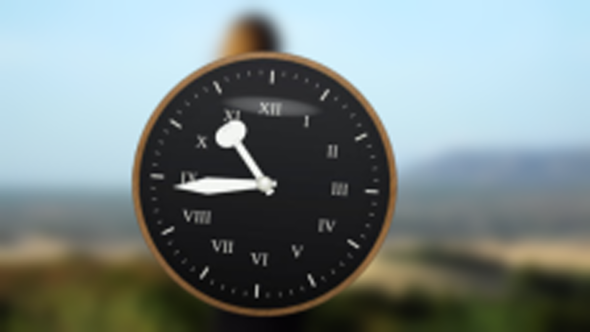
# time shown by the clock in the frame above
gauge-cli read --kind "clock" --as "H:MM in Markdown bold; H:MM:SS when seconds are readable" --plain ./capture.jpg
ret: **10:44**
